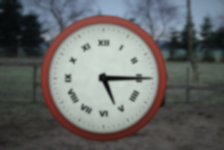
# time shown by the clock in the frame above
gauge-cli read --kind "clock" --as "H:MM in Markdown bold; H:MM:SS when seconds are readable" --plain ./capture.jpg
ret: **5:15**
